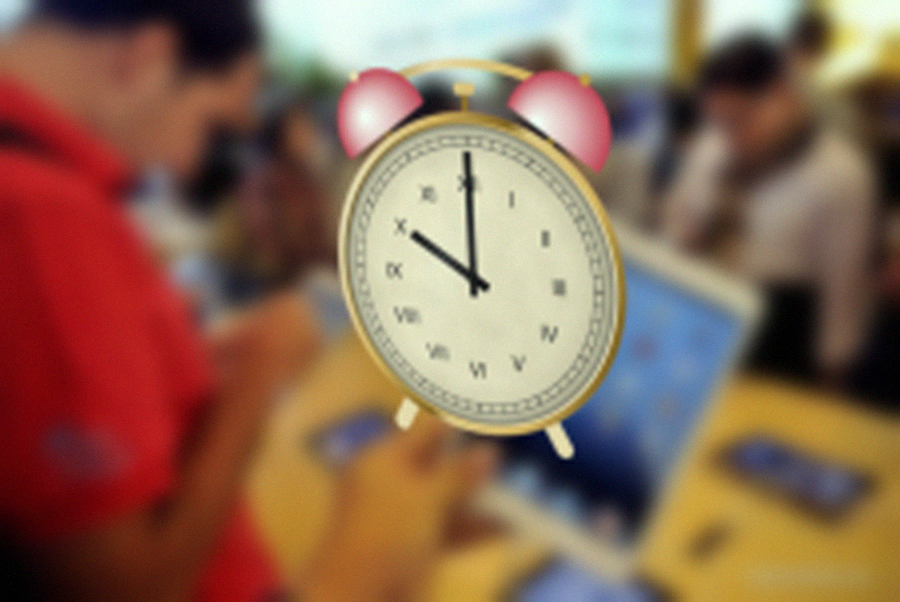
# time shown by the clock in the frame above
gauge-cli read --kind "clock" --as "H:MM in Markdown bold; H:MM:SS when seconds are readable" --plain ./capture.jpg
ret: **10:00**
